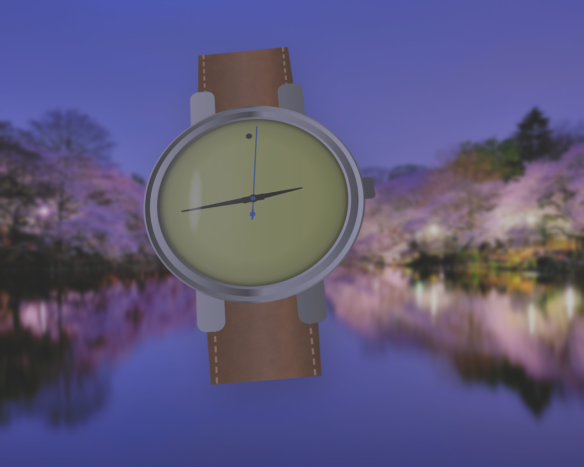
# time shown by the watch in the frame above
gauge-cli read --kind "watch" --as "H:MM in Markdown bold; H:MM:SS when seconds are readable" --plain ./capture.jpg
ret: **2:44:01**
